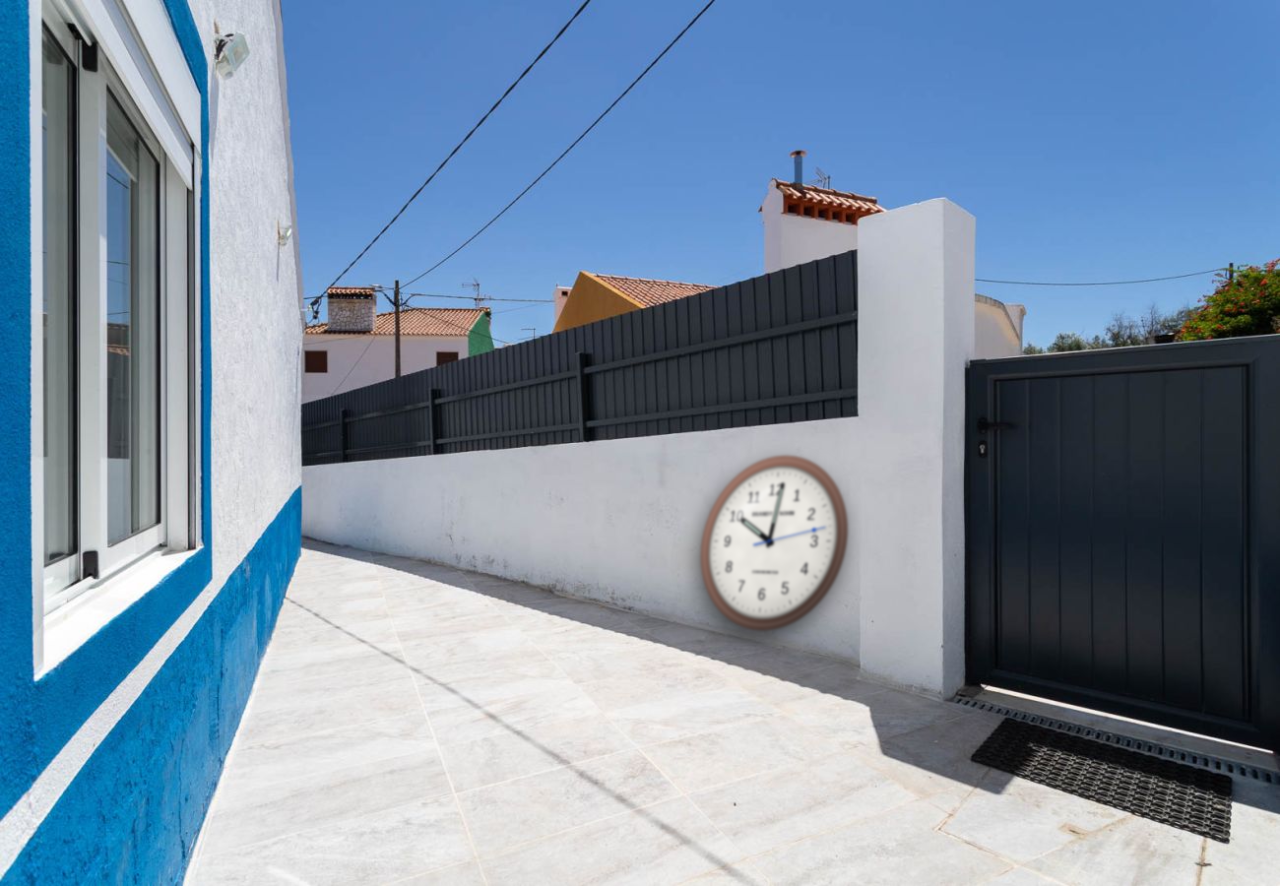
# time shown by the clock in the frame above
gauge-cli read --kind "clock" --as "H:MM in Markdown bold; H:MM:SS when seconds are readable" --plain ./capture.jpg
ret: **10:01:13**
